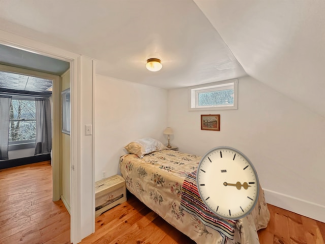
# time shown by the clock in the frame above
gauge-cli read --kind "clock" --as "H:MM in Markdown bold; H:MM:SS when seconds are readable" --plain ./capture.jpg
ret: **3:16**
